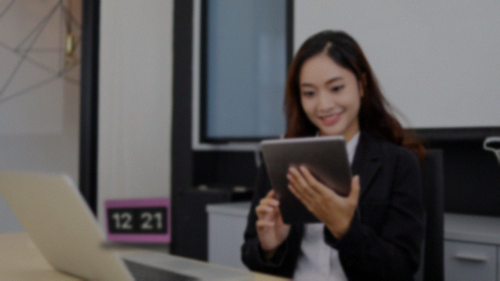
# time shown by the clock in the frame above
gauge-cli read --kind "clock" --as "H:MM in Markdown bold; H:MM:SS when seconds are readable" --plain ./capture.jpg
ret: **12:21**
